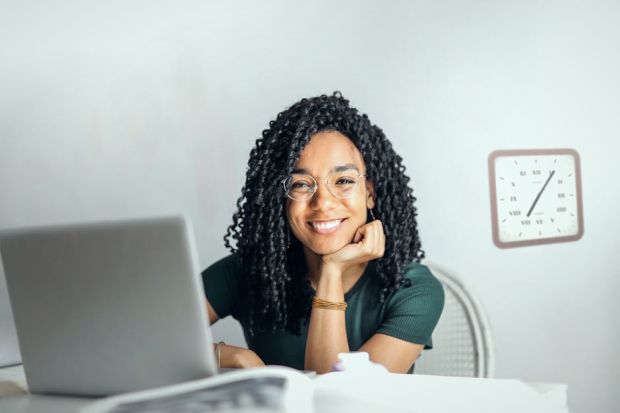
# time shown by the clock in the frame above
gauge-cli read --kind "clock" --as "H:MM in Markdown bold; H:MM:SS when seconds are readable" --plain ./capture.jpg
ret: **7:06**
